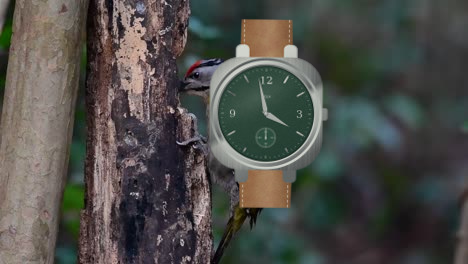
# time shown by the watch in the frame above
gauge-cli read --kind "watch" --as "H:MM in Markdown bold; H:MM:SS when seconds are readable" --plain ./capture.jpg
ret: **3:58**
